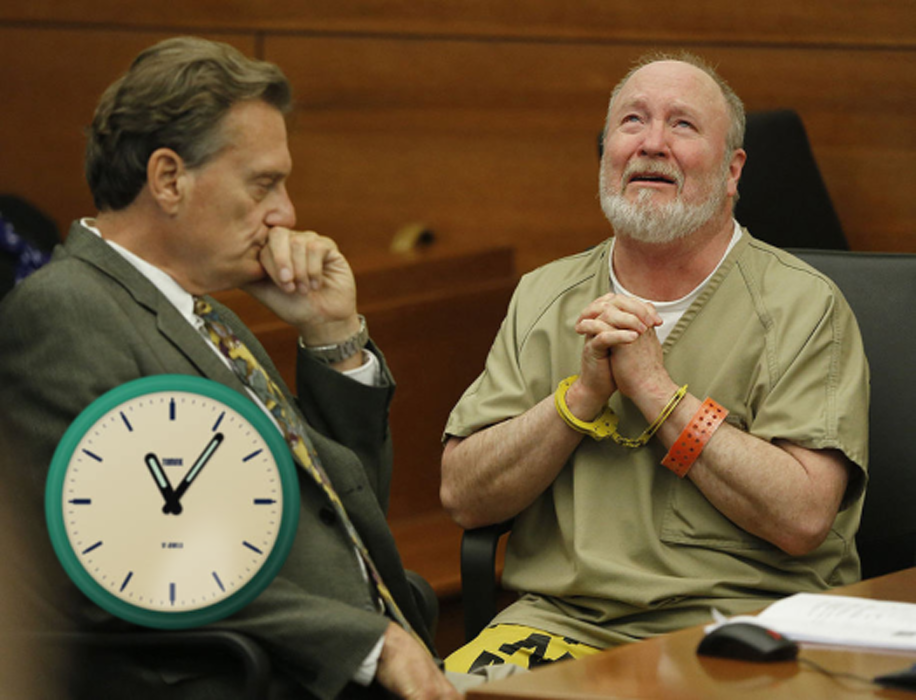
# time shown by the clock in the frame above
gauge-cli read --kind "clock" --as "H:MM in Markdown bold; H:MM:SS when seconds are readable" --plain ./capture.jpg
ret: **11:06**
